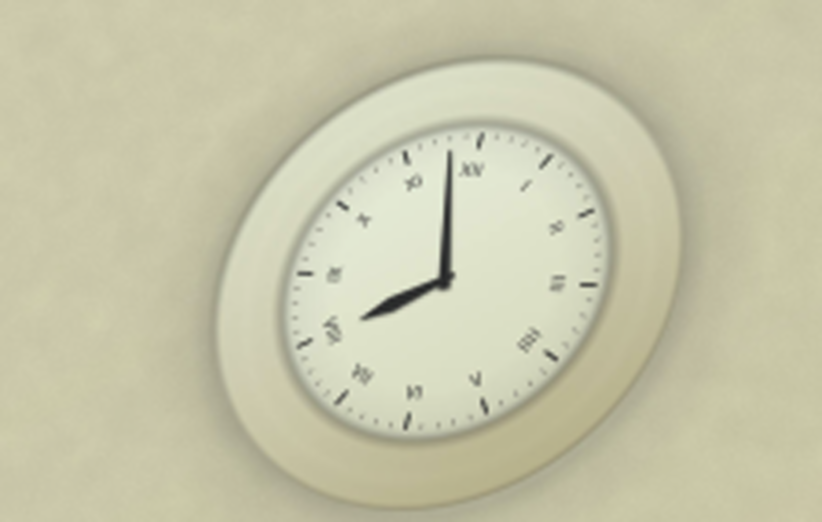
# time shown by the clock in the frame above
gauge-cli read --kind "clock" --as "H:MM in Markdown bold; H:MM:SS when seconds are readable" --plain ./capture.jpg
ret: **7:58**
